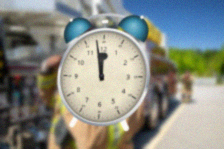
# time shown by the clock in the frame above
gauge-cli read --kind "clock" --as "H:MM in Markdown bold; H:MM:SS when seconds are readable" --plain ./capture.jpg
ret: **11:58**
